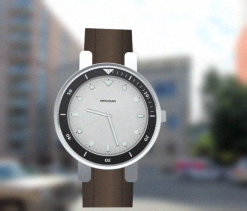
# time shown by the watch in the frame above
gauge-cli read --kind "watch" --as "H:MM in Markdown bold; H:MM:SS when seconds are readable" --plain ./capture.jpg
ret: **9:27**
